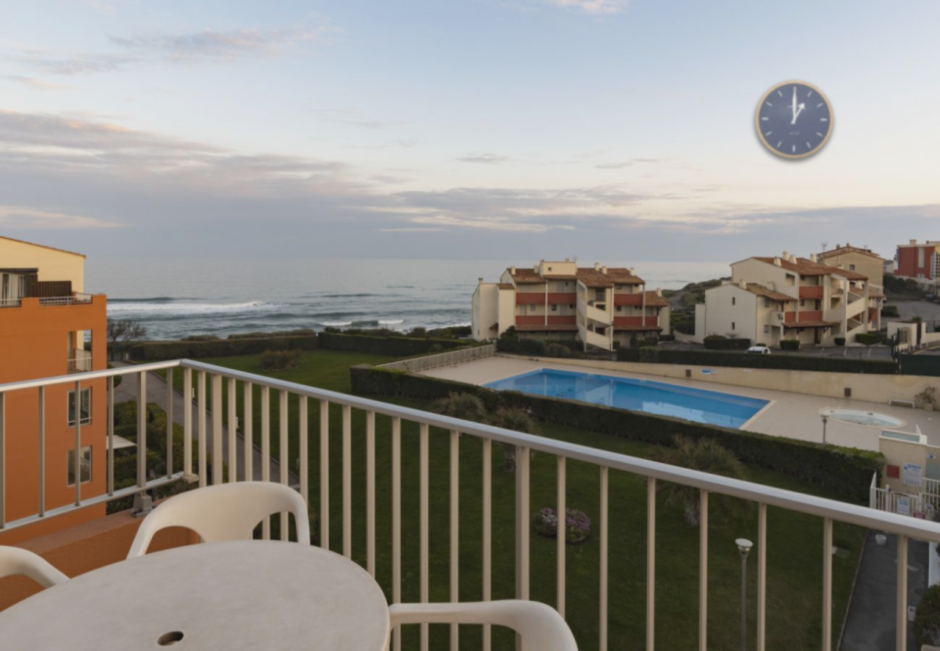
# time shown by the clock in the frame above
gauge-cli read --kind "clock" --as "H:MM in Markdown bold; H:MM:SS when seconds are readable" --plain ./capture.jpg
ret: **1:00**
